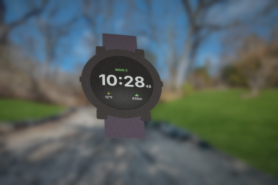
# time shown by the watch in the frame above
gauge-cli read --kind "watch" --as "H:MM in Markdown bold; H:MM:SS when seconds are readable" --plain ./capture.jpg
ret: **10:28**
